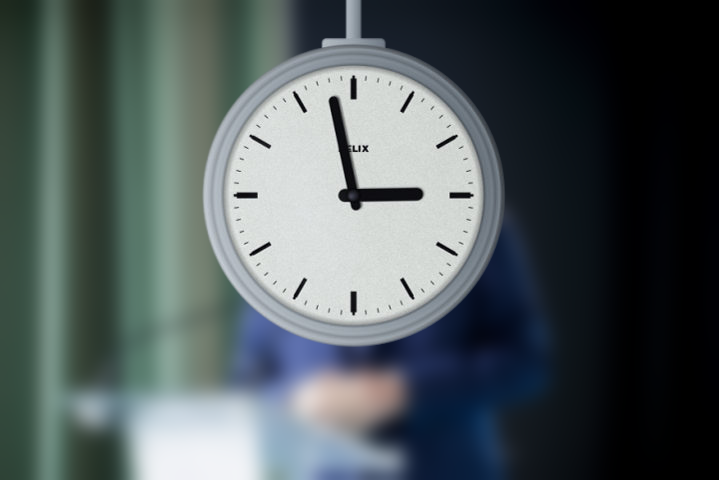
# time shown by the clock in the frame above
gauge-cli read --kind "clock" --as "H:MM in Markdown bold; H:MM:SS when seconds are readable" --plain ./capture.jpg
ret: **2:58**
